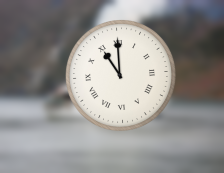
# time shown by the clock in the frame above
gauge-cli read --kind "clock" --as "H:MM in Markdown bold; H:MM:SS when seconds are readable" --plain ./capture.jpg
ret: **11:00**
